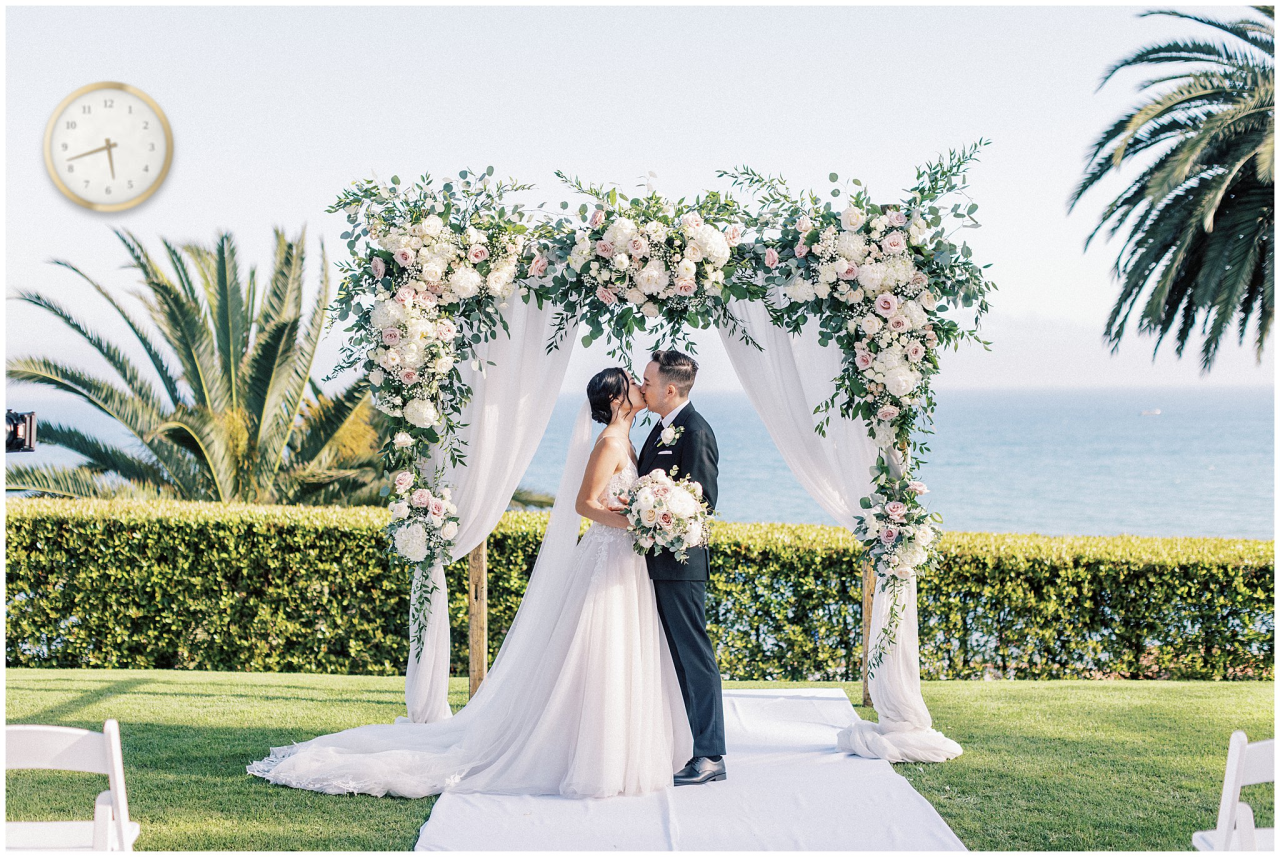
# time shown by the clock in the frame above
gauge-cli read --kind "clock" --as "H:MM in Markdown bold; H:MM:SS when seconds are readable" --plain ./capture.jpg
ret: **5:42**
